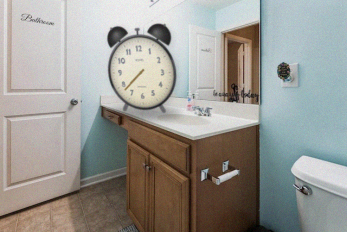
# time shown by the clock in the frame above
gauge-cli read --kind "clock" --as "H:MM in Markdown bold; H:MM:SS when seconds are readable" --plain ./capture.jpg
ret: **7:38**
